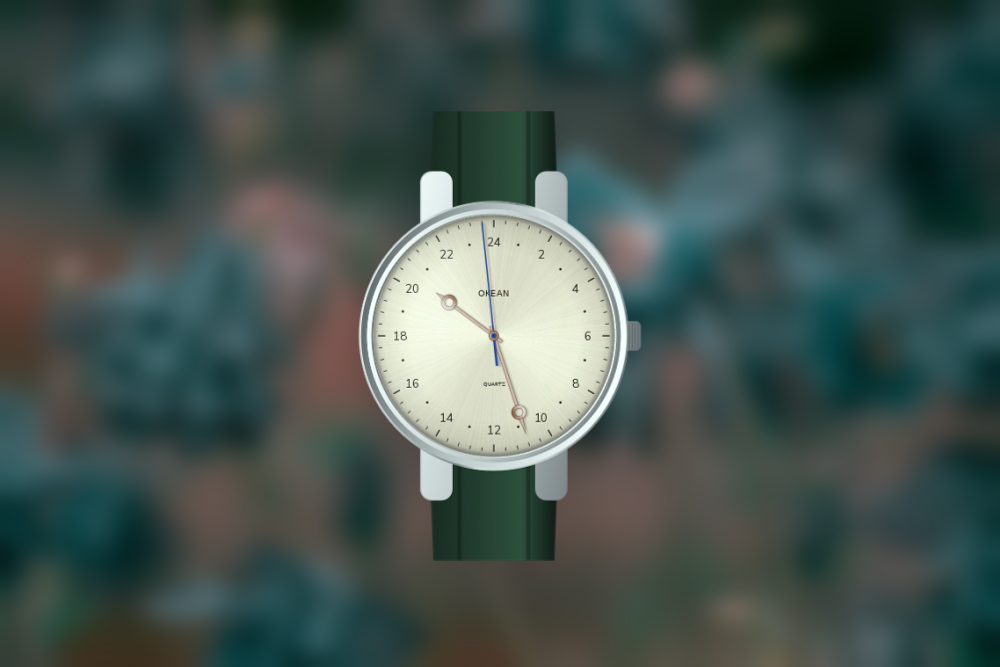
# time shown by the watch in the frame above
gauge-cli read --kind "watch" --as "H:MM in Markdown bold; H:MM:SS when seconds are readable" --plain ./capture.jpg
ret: **20:26:59**
